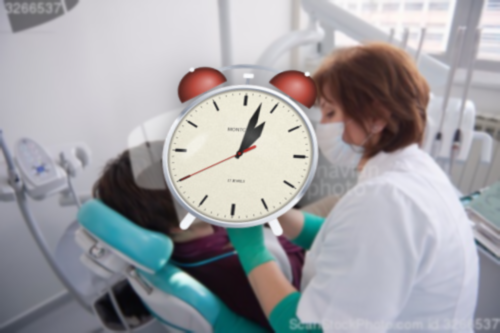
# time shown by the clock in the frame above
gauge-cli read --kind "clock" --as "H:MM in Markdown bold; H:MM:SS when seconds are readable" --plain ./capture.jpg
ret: **1:02:40**
